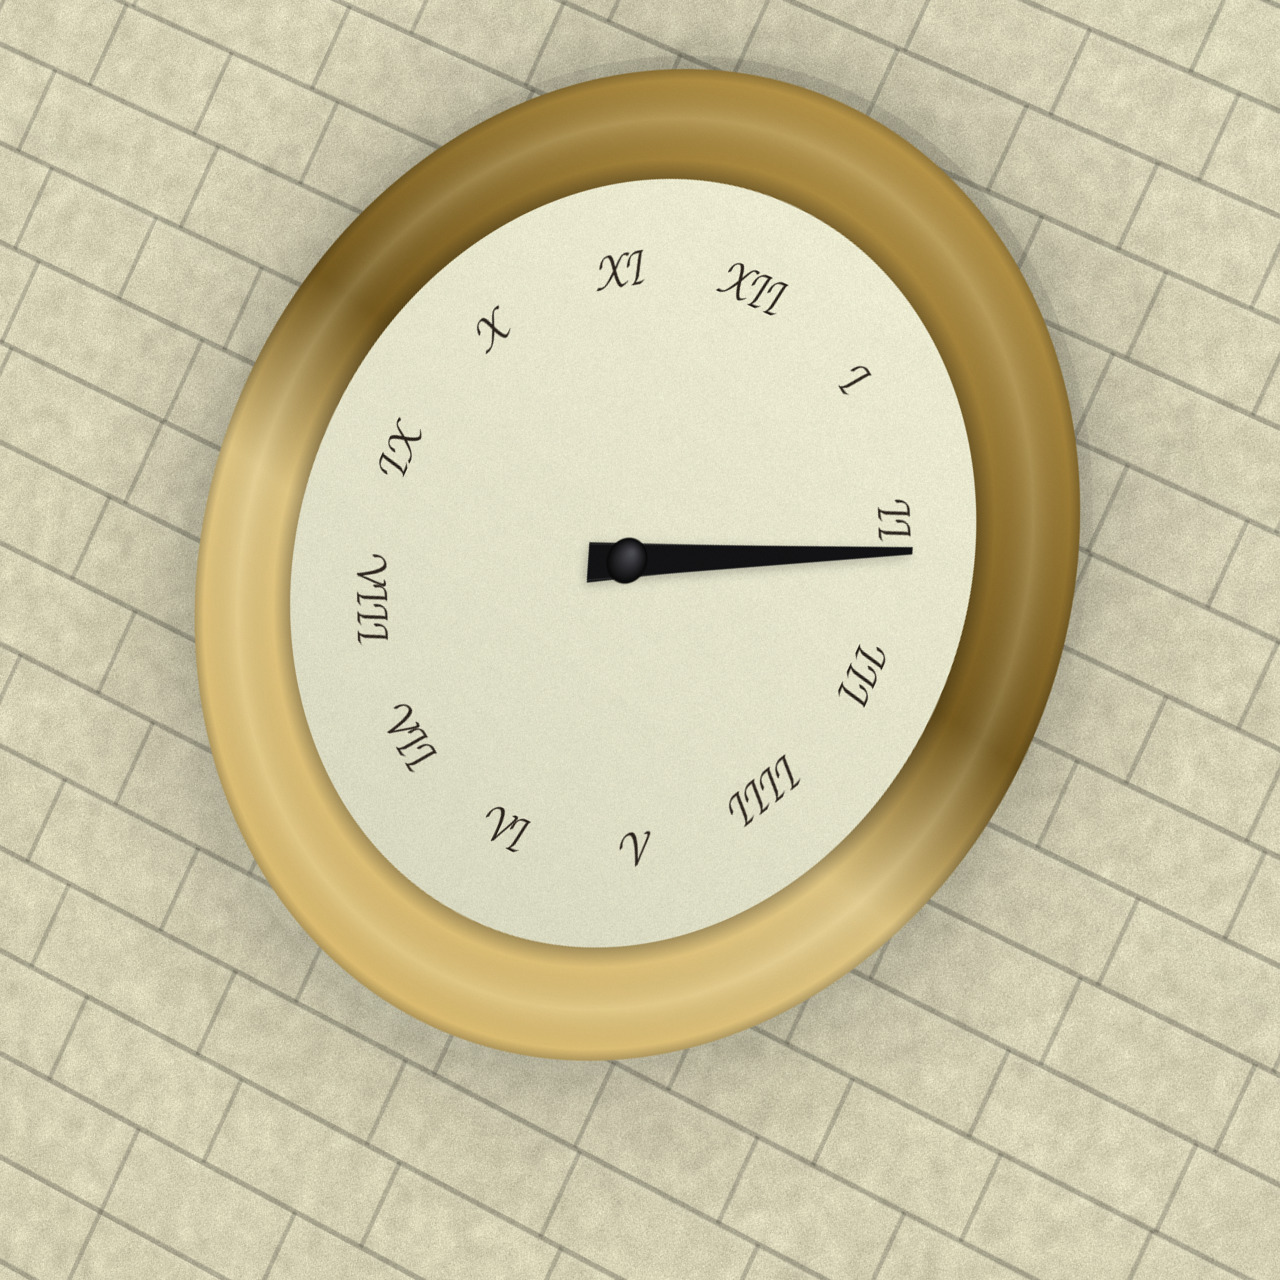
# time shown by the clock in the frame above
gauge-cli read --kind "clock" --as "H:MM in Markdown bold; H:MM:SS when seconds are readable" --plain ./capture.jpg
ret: **2:11**
